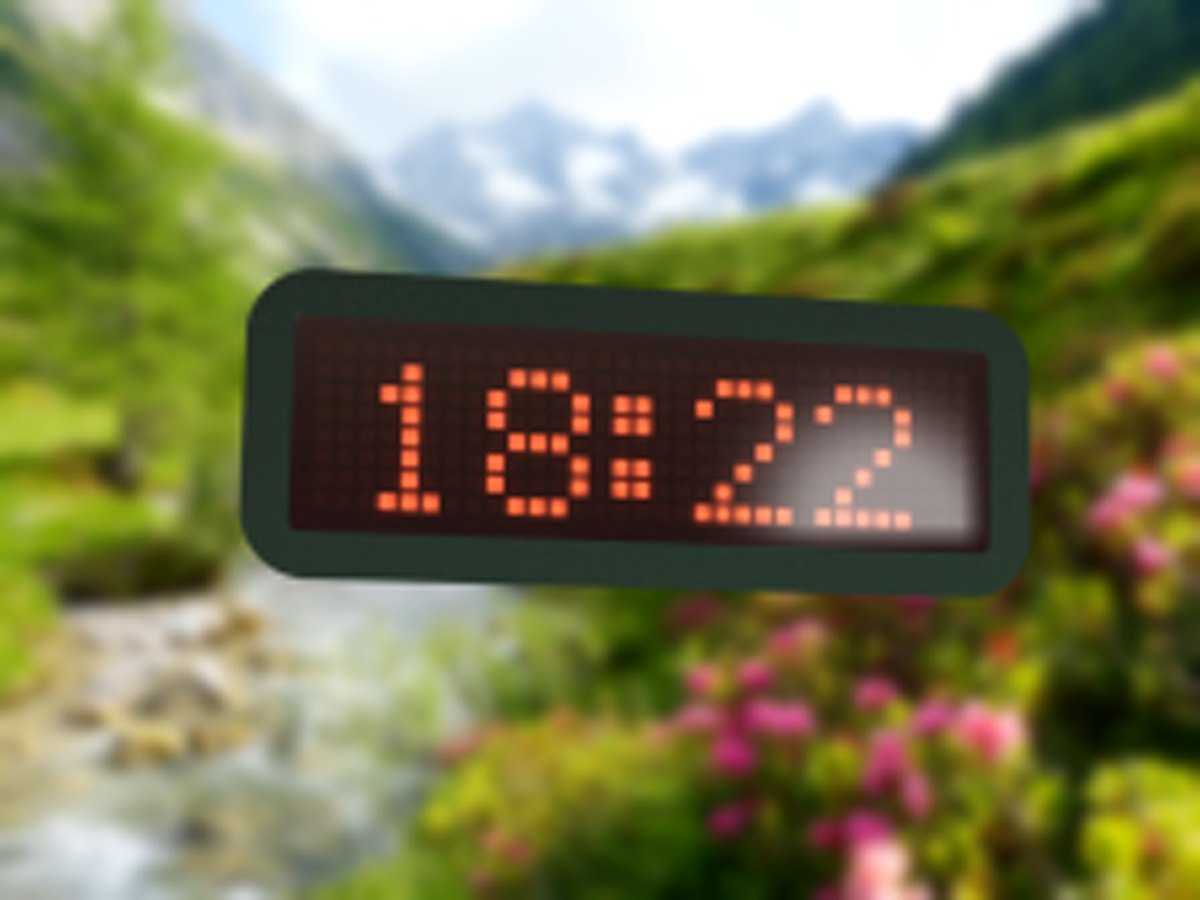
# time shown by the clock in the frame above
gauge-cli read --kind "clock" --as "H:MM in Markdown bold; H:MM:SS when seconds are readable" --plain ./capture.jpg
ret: **18:22**
